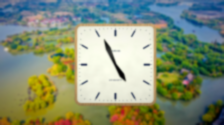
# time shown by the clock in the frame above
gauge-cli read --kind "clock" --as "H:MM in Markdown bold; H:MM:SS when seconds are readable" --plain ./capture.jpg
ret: **4:56**
